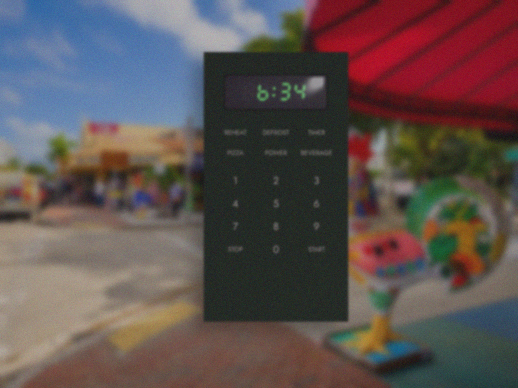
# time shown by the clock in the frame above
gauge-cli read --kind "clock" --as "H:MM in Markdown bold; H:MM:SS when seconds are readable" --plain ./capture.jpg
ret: **6:34**
